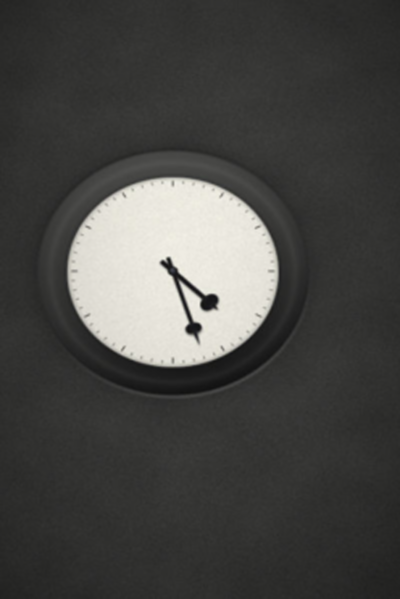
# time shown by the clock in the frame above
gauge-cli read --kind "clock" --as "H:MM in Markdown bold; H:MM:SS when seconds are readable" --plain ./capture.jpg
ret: **4:27**
